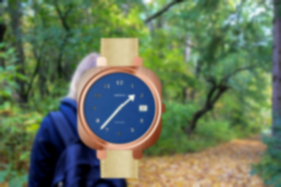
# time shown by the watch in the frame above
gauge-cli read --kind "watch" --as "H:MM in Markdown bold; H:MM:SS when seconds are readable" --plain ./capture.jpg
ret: **1:37**
